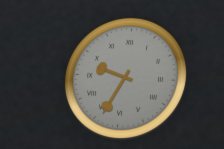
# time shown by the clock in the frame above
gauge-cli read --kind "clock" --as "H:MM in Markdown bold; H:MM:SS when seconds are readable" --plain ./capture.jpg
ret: **9:34**
